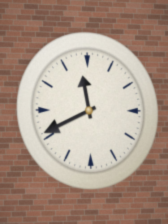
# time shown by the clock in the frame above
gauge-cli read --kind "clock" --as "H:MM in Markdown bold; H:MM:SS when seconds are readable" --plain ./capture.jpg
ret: **11:41**
